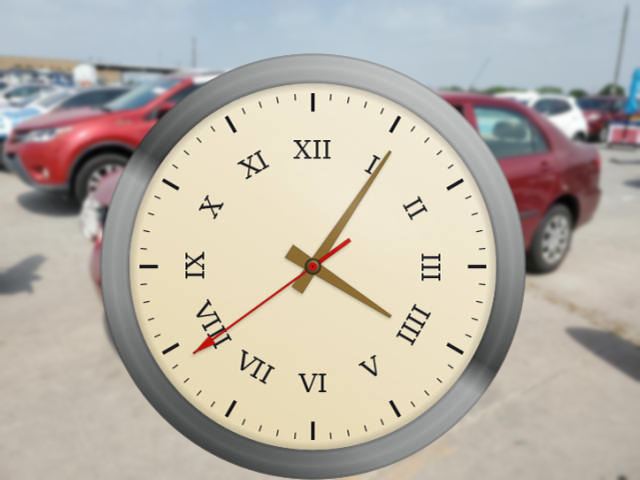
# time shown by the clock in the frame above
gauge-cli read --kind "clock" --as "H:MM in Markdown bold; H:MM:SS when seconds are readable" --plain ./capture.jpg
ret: **4:05:39**
